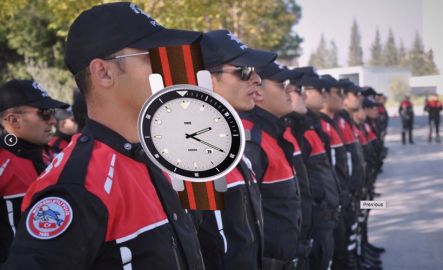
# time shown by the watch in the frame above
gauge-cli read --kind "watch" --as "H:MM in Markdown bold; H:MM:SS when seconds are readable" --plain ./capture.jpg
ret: **2:20**
